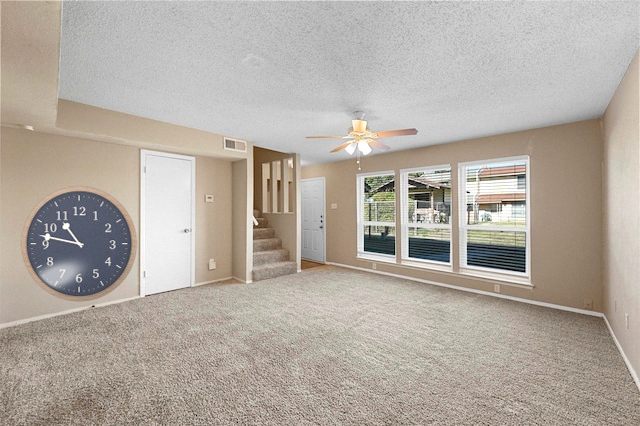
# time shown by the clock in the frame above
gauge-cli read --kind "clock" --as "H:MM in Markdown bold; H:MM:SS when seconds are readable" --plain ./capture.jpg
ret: **10:47**
